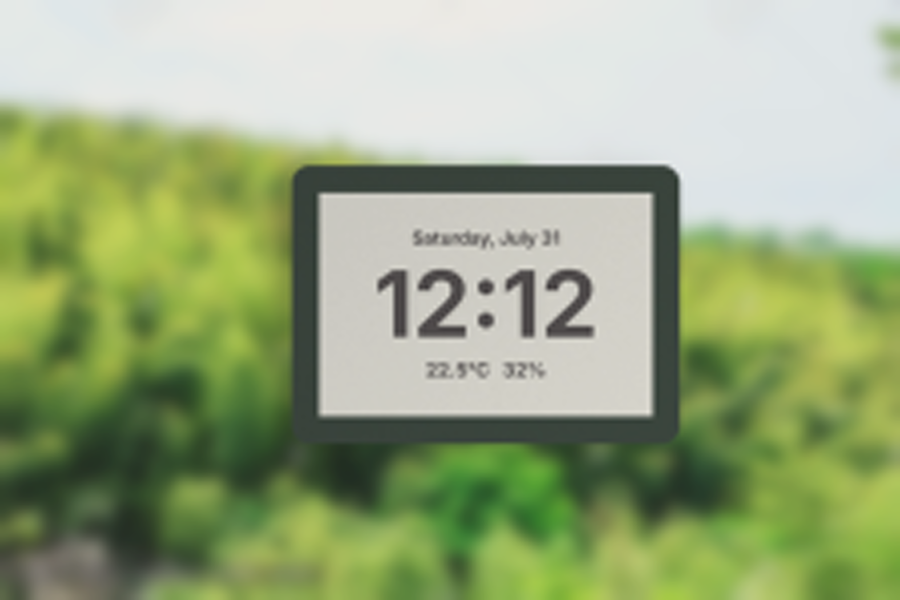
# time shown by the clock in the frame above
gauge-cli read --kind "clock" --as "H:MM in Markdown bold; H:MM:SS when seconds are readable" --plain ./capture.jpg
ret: **12:12**
